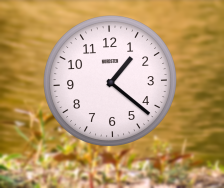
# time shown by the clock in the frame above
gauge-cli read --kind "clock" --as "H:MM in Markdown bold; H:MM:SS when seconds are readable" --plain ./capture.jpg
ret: **1:22**
